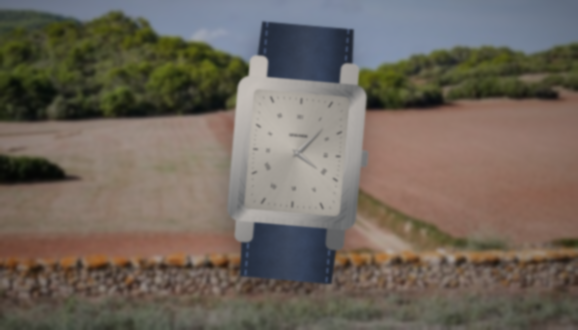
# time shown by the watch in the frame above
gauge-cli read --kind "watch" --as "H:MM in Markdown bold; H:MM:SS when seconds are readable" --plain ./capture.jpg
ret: **4:07**
